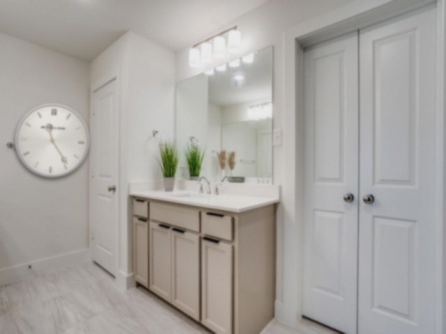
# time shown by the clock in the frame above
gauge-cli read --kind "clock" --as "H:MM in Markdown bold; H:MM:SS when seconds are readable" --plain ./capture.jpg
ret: **11:24**
